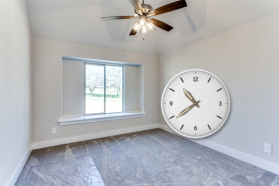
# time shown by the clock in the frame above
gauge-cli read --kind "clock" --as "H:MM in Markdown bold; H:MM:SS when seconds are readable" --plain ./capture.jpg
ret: **10:39**
